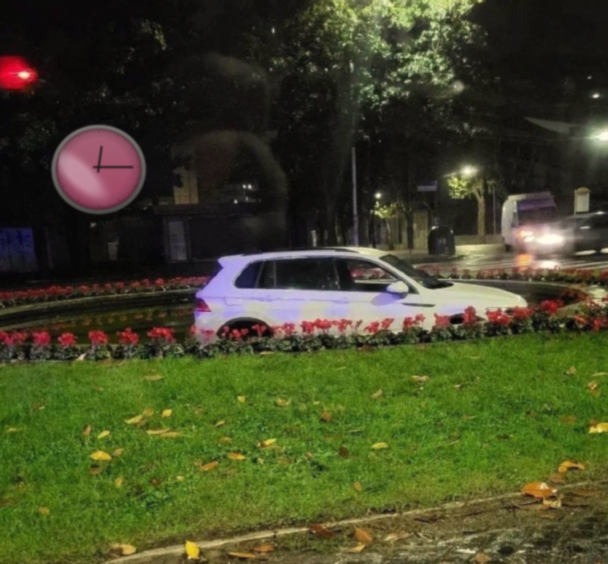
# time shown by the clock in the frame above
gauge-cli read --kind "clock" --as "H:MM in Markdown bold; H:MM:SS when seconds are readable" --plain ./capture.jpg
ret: **12:15**
